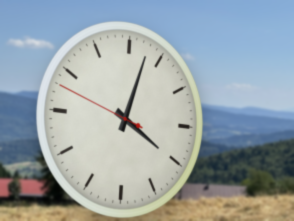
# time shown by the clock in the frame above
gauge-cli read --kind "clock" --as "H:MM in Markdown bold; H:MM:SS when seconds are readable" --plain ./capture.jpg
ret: **4:02:48**
